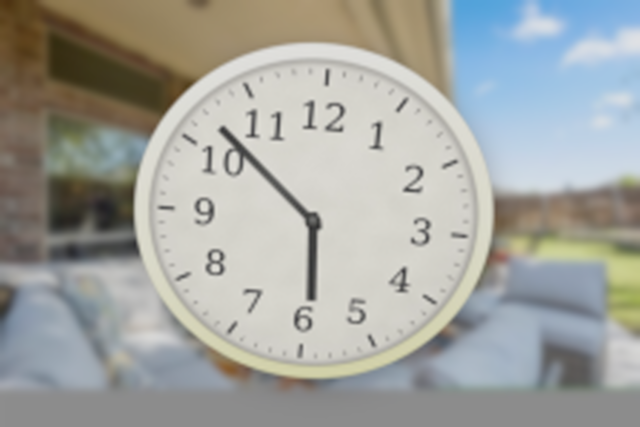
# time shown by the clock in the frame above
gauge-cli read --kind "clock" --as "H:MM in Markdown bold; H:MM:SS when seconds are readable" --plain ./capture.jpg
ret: **5:52**
